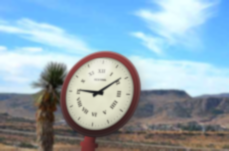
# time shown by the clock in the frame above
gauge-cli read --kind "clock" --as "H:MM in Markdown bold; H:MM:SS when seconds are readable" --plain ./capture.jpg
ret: **9:09**
